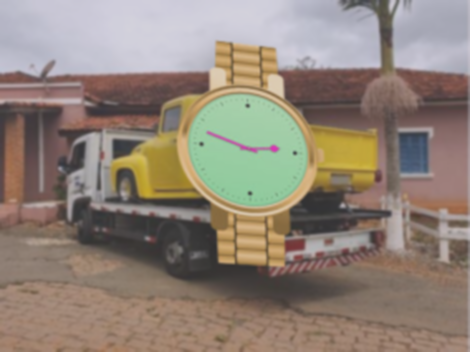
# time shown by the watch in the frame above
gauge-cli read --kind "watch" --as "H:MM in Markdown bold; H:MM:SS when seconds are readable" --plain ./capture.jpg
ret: **2:48**
